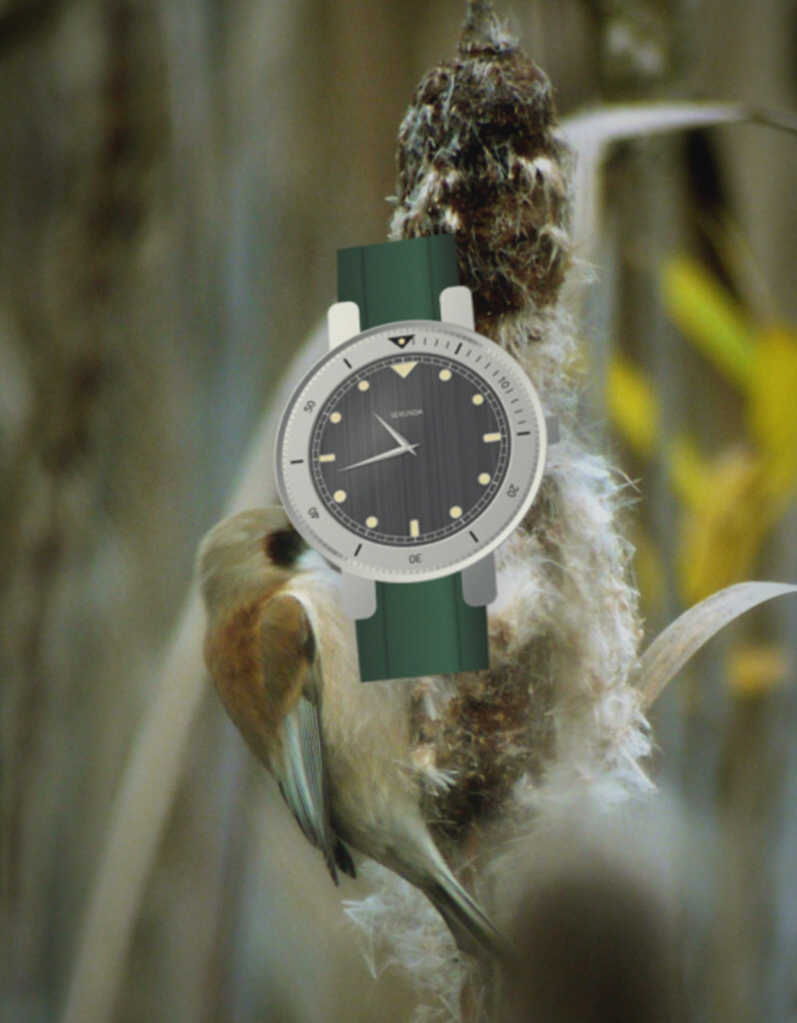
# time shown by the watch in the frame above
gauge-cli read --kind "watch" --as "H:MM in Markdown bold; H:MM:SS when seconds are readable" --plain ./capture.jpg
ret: **10:43**
